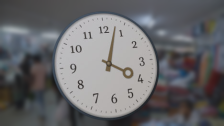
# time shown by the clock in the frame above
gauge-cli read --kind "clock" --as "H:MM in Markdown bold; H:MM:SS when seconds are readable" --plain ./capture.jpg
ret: **4:03**
